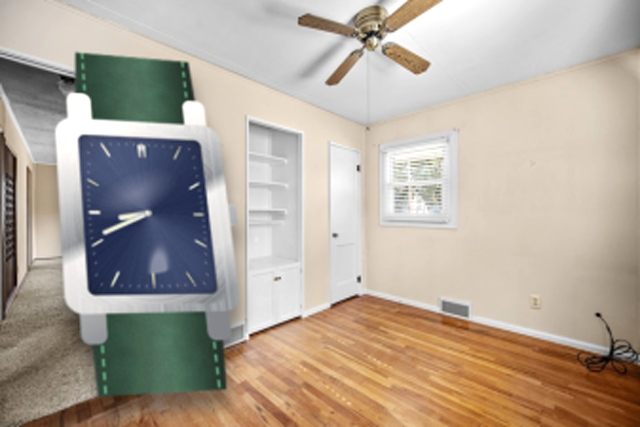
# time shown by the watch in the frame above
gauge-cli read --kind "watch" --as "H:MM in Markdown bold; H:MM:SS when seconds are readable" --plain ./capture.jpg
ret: **8:41**
